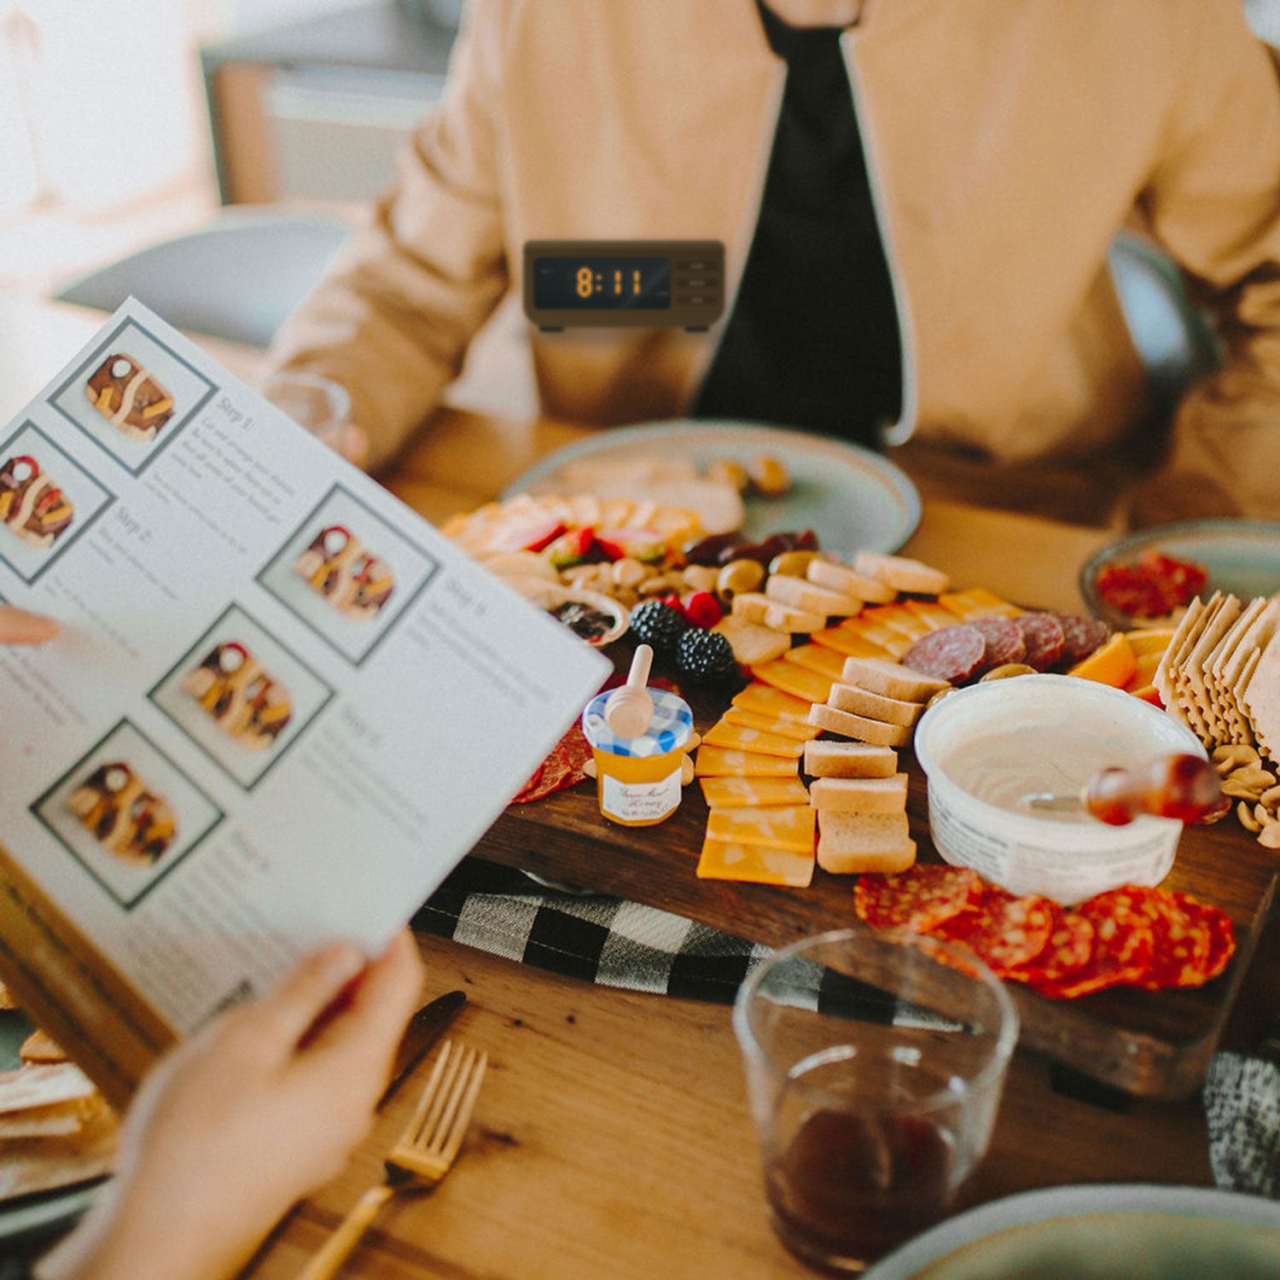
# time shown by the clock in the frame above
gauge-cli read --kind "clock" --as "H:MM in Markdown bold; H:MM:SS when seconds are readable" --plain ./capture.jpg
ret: **8:11**
